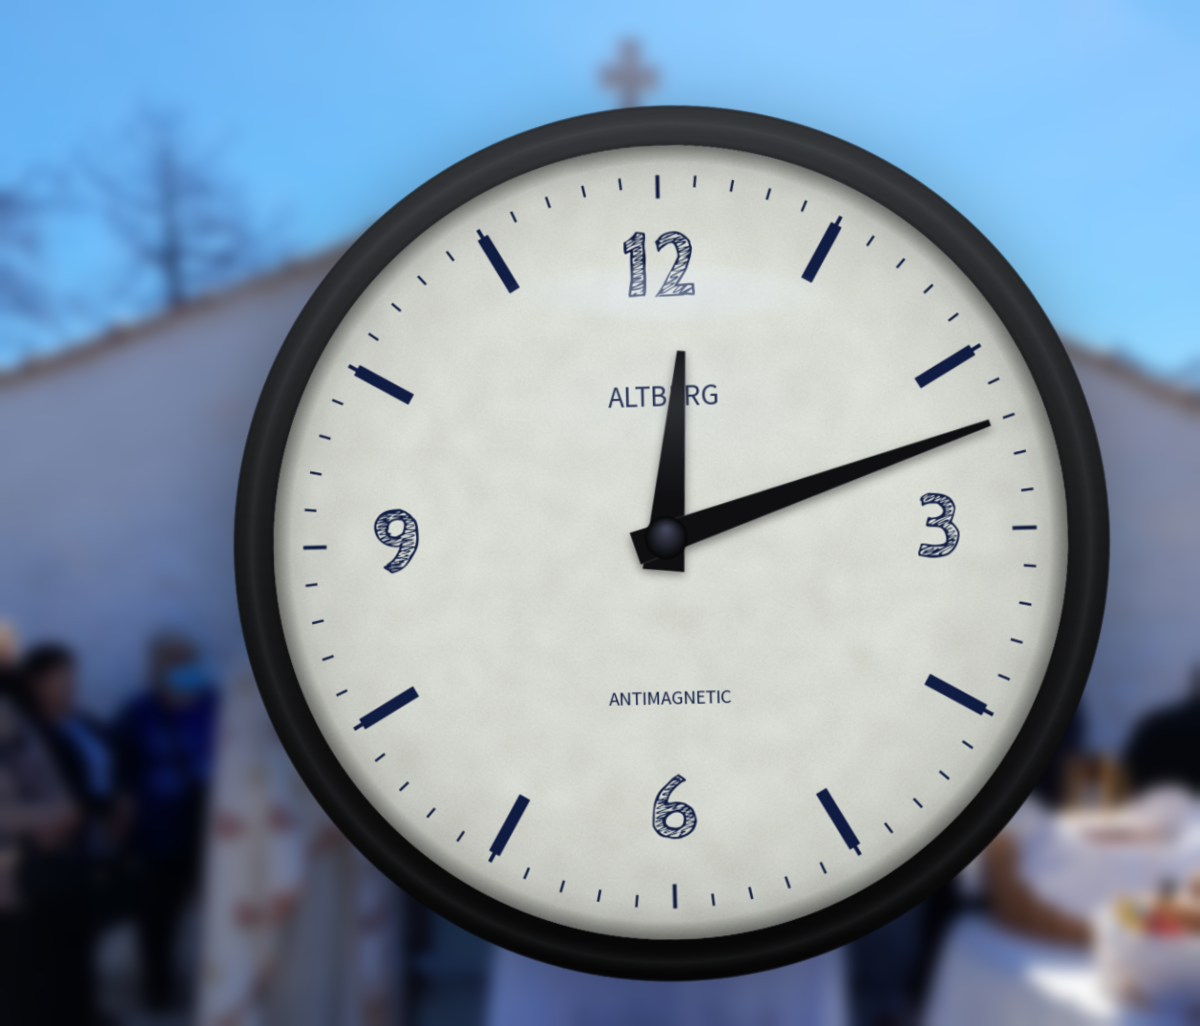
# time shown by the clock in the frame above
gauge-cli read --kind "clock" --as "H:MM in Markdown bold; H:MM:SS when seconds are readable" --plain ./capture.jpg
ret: **12:12**
